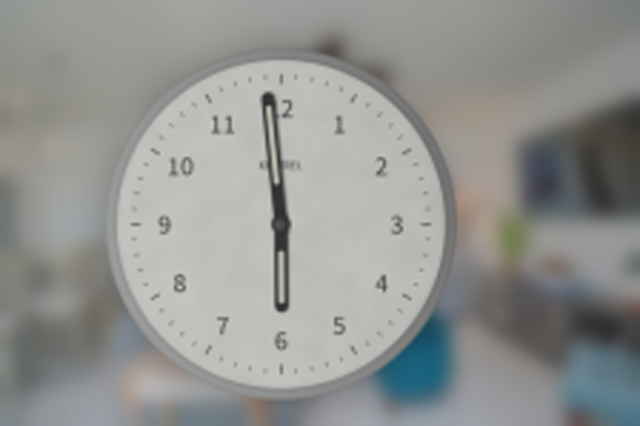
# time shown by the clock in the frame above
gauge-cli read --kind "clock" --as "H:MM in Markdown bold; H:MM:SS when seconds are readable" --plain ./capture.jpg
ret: **5:59**
